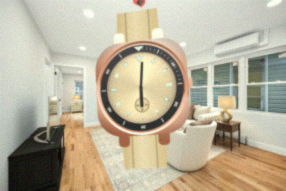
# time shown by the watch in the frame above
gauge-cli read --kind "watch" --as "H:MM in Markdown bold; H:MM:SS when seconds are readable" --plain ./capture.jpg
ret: **6:01**
